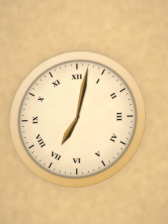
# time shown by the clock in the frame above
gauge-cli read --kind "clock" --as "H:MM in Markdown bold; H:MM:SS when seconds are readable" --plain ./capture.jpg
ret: **7:02**
